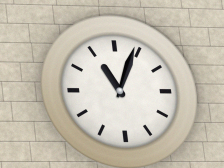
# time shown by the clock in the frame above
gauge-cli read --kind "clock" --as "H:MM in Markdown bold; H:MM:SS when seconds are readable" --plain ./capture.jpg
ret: **11:04**
